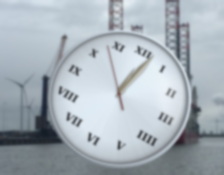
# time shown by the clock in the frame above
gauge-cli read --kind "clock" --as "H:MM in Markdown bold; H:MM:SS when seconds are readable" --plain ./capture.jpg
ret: **12:01:53**
